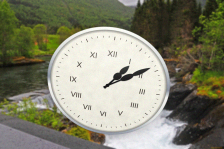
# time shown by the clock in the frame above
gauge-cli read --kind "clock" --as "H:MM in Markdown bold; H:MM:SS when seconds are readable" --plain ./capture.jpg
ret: **1:09**
